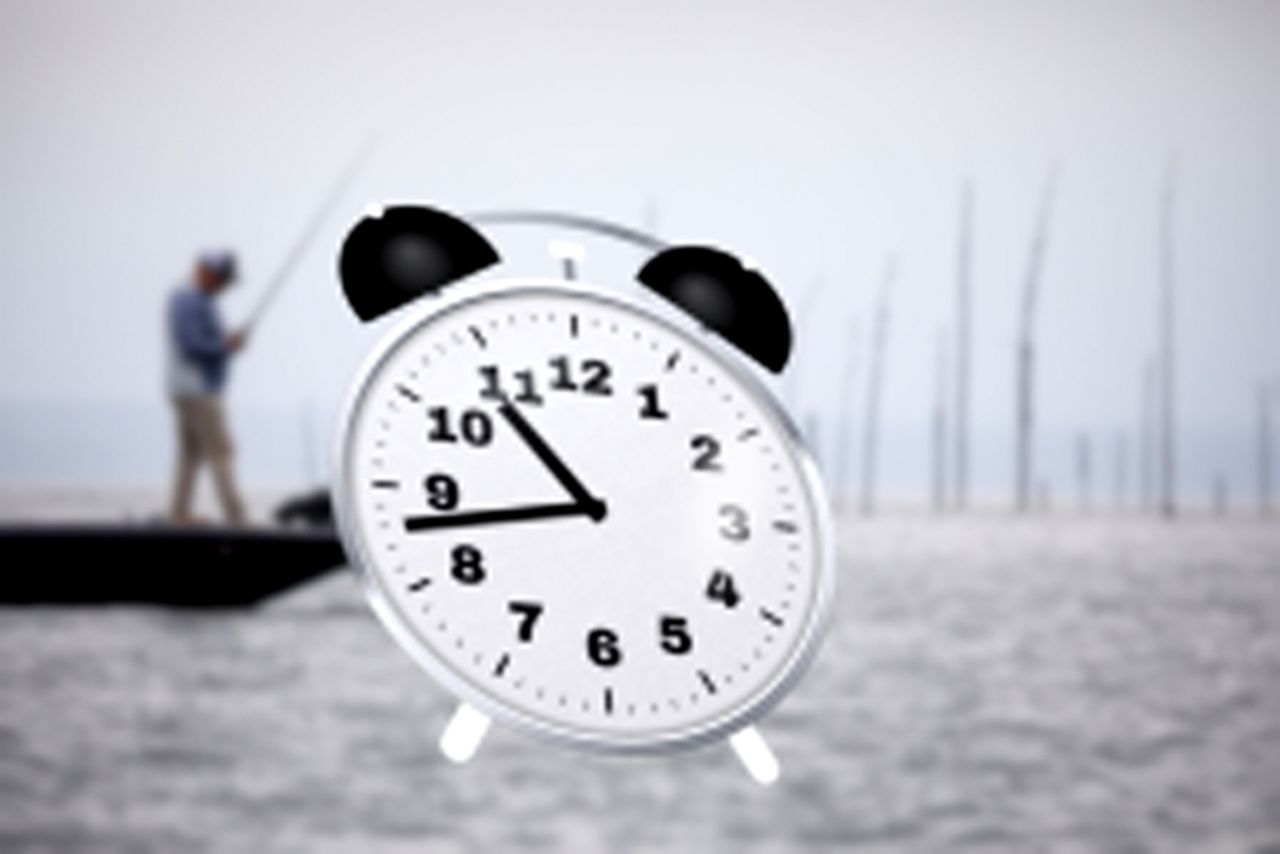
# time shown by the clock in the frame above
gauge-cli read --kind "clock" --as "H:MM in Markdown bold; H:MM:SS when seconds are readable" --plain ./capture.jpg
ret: **10:43**
